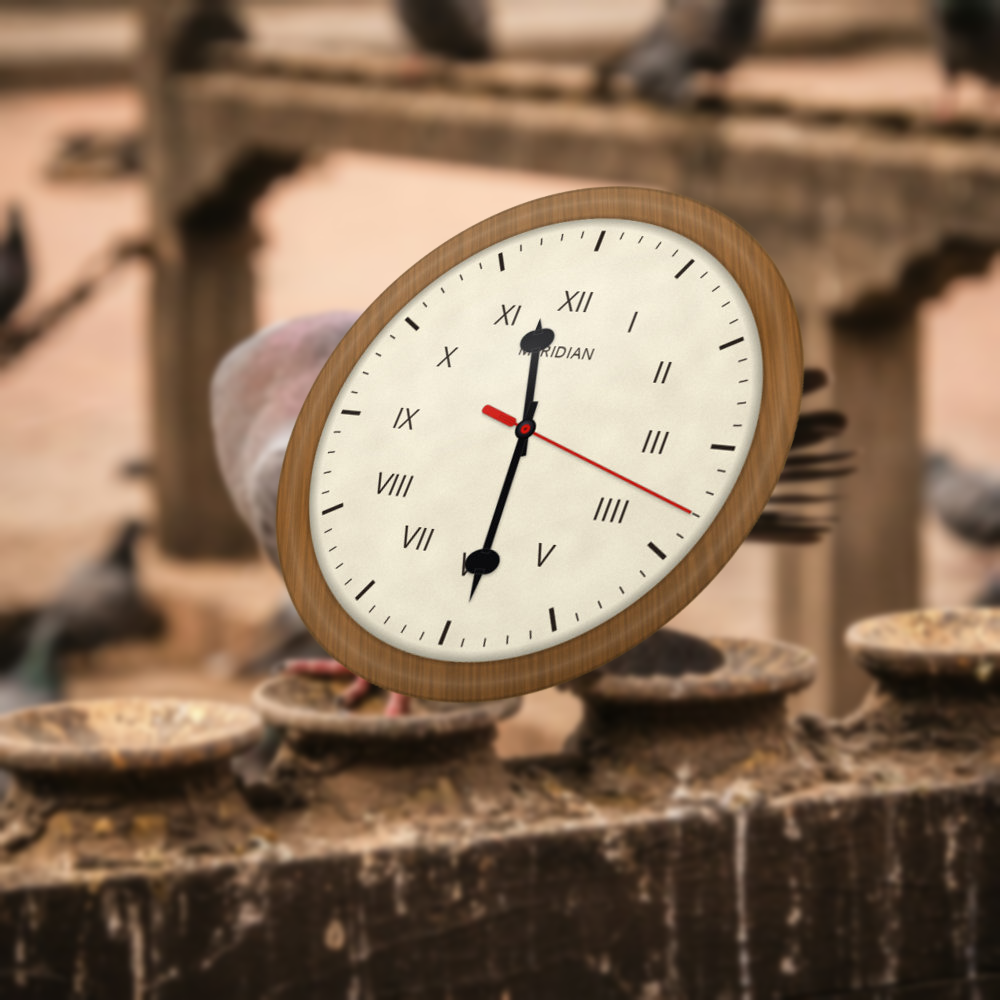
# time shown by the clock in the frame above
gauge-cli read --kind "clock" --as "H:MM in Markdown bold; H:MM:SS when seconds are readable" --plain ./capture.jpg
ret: **11:29:18**
